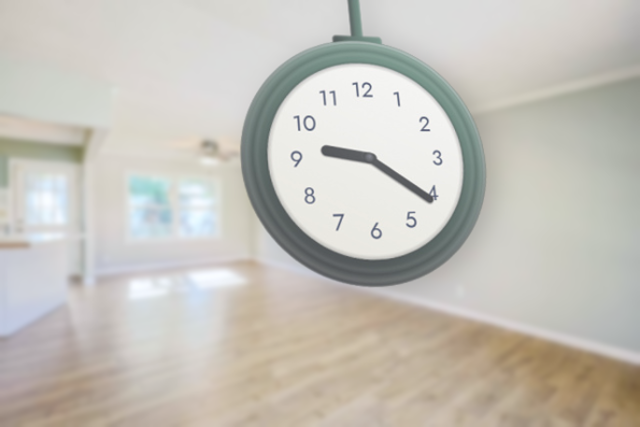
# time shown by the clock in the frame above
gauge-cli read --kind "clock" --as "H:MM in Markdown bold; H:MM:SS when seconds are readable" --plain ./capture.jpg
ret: **9:21**
